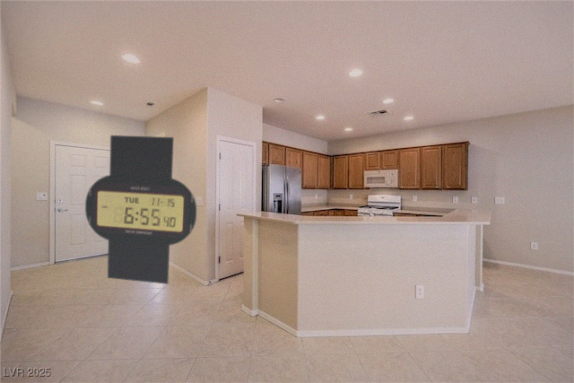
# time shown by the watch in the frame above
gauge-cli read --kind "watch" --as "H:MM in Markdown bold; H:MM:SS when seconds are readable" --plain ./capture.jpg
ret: **6:55:40**
